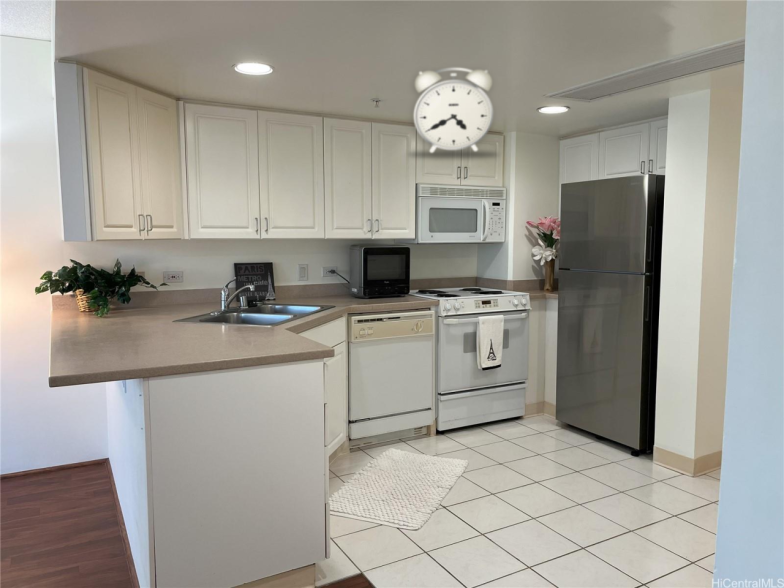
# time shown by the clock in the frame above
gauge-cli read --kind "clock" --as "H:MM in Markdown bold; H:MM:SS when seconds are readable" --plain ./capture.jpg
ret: **4:40**
